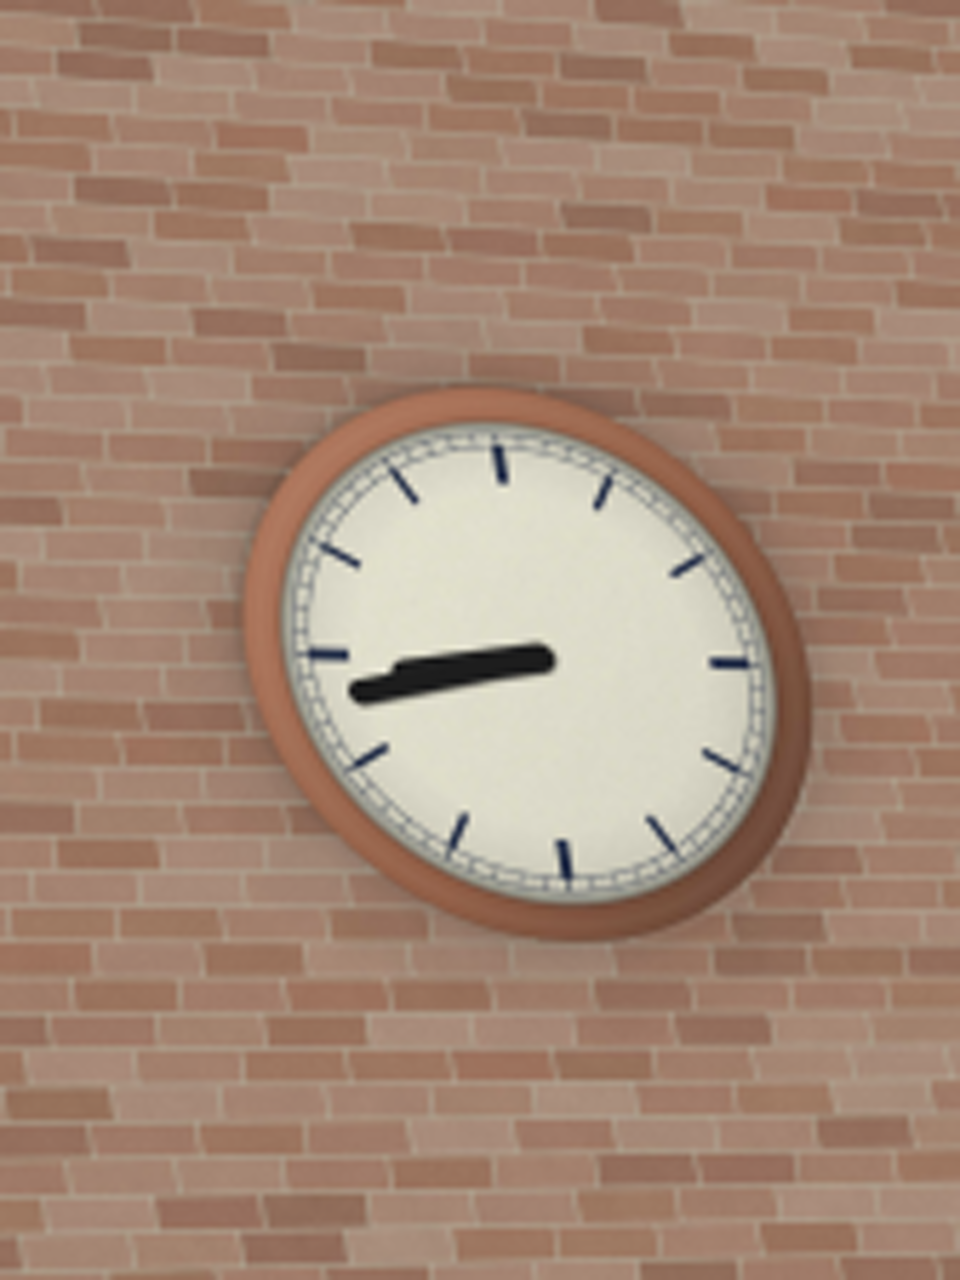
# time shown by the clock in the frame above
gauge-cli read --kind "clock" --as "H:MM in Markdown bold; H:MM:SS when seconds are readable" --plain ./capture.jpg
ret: **8:43**
